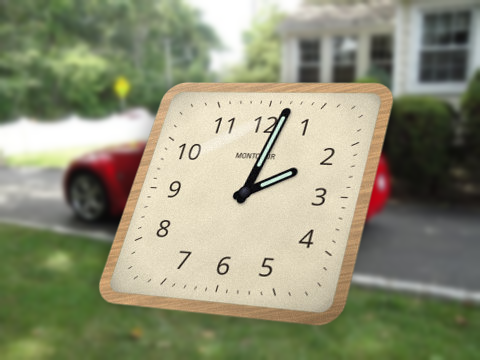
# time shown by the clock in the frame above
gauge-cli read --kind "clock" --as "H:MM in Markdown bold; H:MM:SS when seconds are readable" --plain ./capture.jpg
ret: **2:02**
